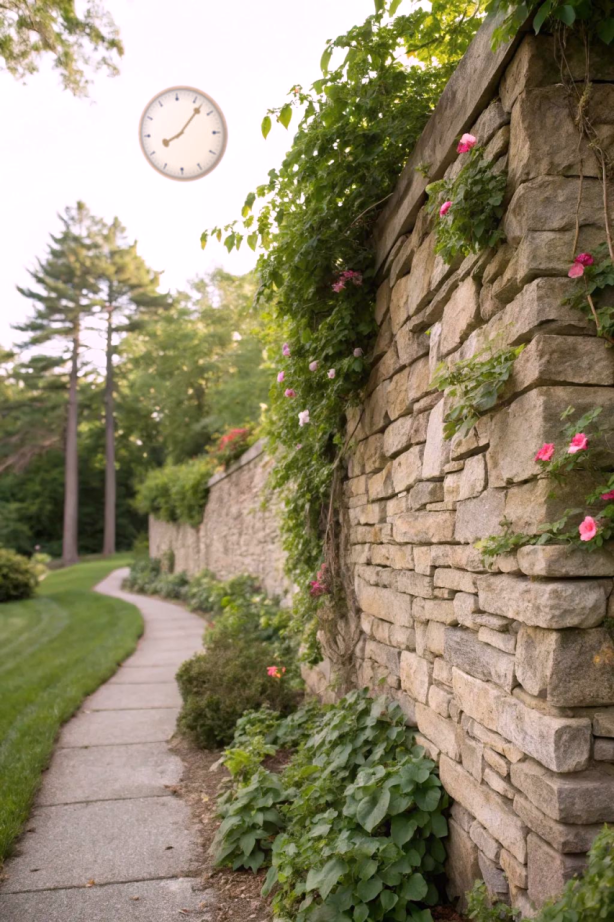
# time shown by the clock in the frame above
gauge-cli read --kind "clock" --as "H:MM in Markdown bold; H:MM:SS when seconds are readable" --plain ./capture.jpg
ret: **8:07**
